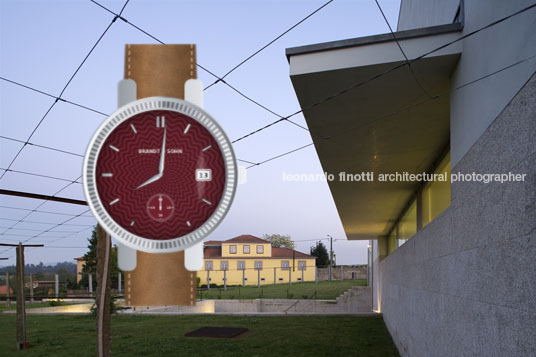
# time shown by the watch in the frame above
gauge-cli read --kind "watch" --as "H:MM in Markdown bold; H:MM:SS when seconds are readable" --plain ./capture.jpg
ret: **8:01**
